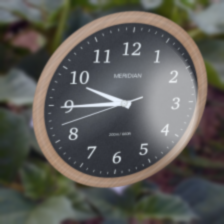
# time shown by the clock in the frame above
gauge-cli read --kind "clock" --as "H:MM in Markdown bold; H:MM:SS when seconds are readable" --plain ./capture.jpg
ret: **9:44:42**
